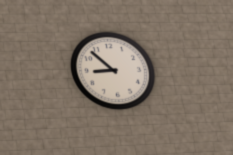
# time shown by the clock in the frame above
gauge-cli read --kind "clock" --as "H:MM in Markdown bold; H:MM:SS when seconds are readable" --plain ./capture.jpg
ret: **8:53**
